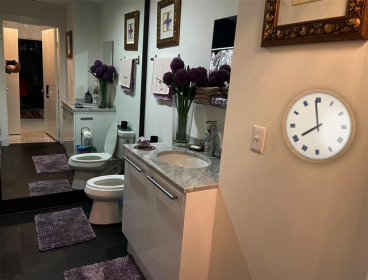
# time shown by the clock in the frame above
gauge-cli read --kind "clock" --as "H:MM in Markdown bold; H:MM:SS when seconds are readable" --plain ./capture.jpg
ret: **7:59**
